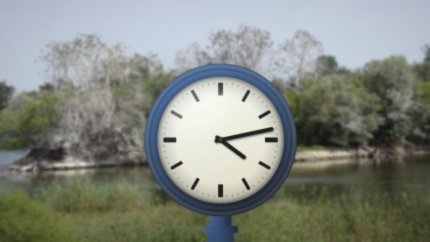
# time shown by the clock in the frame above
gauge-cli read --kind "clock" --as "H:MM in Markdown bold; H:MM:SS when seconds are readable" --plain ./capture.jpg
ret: **4:13**
